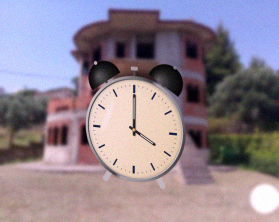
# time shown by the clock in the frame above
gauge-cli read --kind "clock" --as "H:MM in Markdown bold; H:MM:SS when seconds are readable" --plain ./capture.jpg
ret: **4:00**
